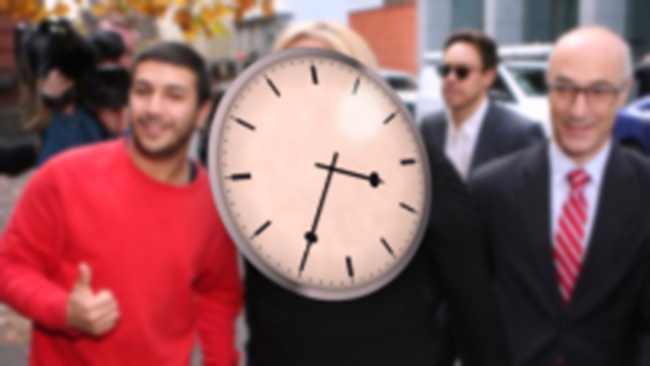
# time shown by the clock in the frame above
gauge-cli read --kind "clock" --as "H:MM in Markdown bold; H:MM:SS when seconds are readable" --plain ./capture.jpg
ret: **3:35**
